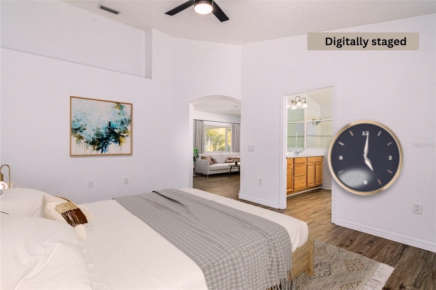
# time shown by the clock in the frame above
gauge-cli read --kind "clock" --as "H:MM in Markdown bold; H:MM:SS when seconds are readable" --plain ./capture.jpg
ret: **5:01**
